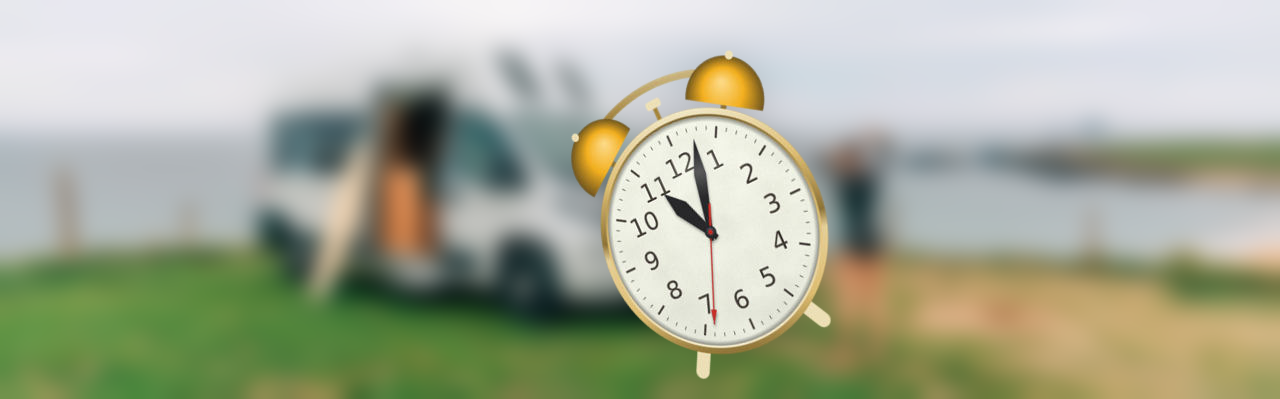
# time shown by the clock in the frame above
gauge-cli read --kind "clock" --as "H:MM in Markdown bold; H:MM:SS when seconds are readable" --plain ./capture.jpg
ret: **11:02:34**
